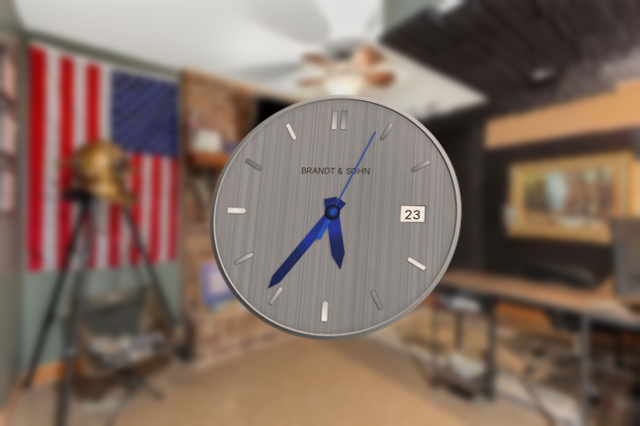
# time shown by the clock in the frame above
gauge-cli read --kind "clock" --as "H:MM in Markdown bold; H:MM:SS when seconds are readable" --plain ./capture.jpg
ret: **5:36:04**
